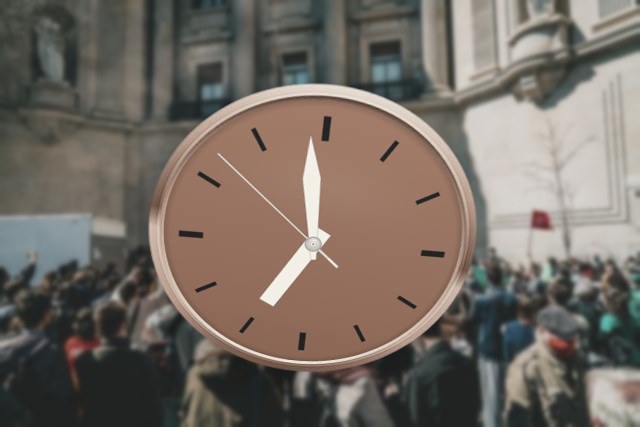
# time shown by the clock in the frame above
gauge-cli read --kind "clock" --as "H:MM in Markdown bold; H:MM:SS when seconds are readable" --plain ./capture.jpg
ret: **6:58:52**
